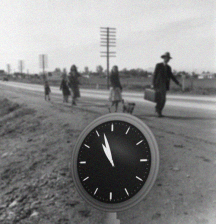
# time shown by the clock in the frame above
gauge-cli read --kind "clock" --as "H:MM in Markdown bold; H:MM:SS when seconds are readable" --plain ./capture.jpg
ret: **10:57**
